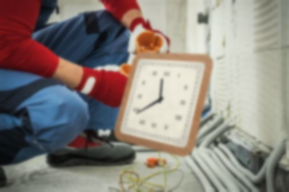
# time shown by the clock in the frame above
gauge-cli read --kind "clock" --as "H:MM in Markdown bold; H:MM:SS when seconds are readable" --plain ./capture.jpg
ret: **11:39**
